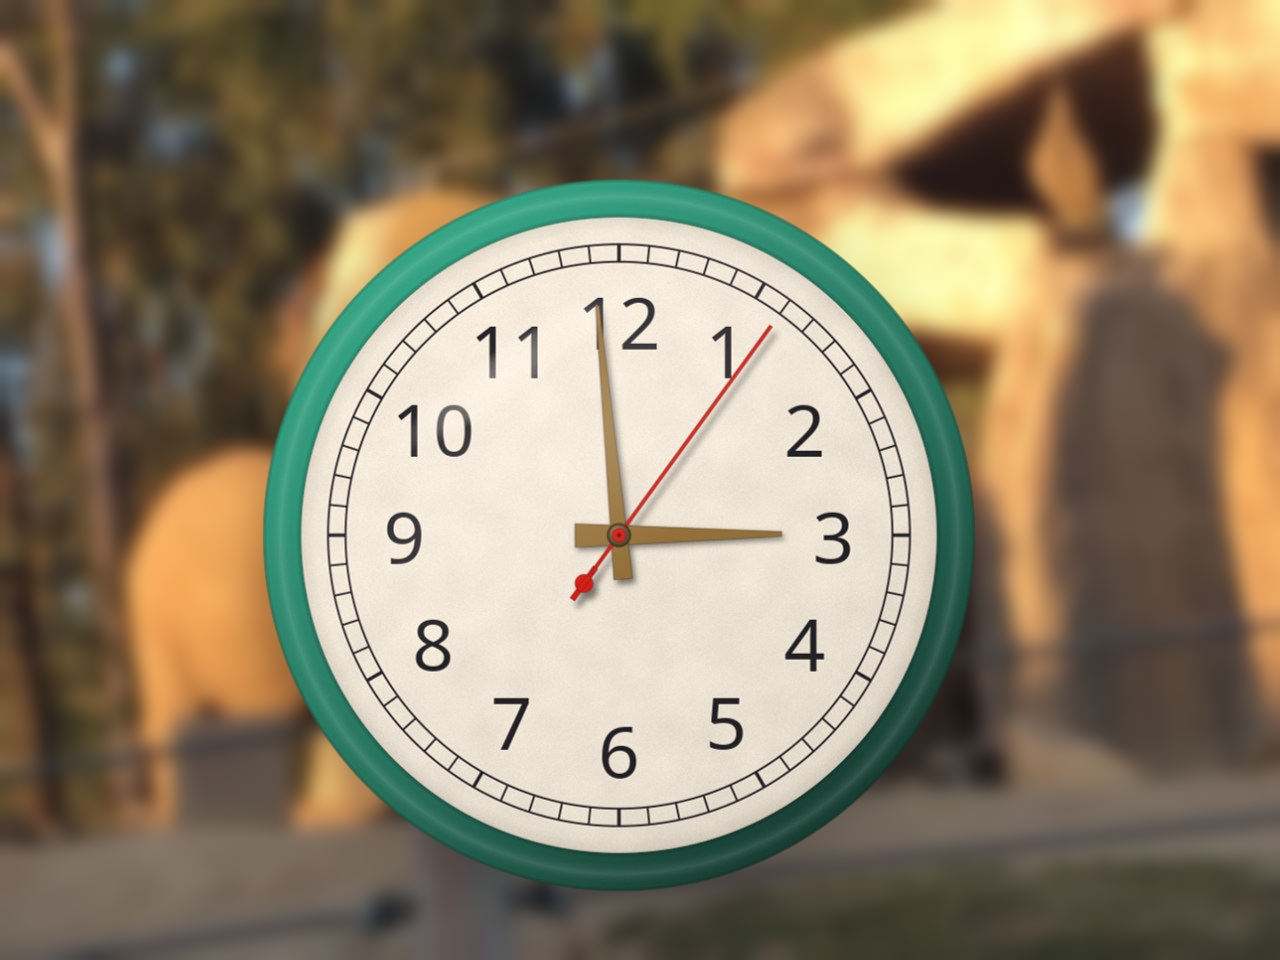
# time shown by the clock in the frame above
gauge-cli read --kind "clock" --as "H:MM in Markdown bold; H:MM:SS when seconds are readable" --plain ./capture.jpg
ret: **2:59:06**
